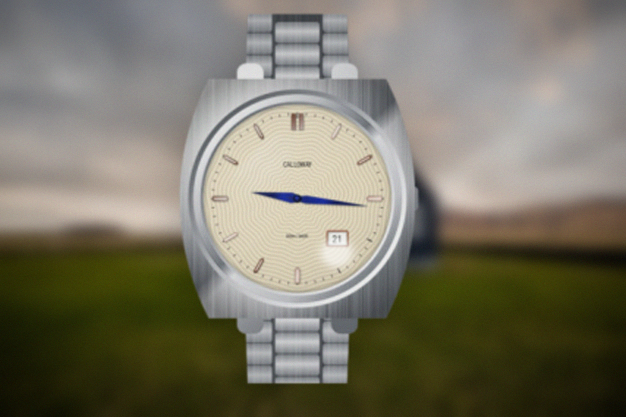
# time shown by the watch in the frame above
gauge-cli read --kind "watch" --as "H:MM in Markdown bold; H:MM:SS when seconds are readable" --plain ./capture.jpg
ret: **9:16**
